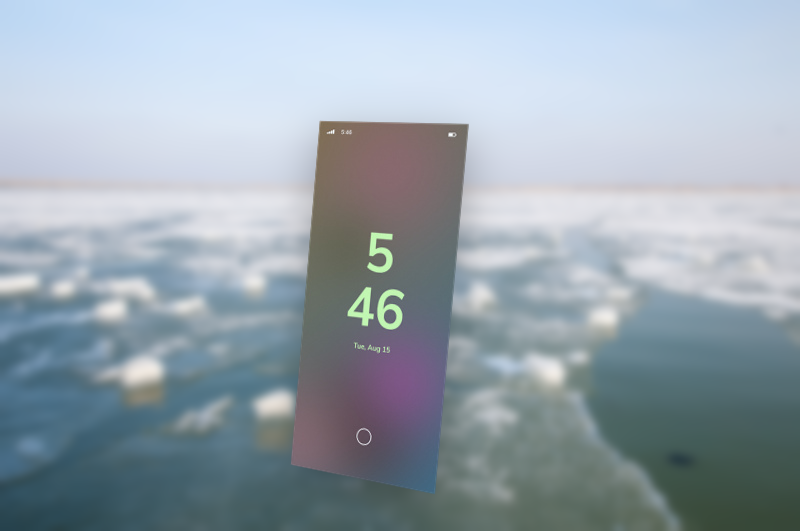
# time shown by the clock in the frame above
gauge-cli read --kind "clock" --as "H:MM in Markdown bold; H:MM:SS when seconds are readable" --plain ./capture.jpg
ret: **5:46**
